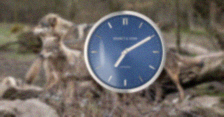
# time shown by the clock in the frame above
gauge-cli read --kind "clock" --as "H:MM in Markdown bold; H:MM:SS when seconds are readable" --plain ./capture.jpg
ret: **7:10**
